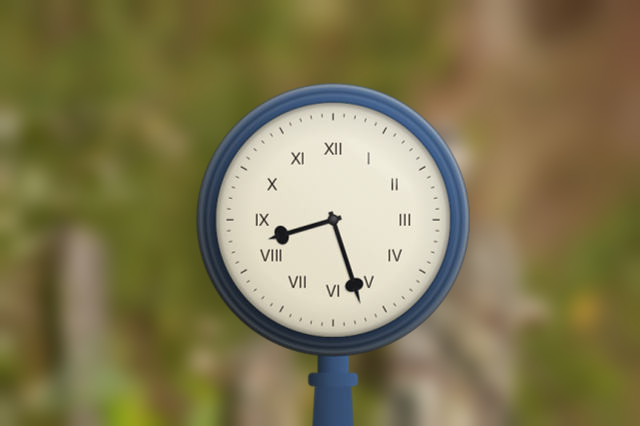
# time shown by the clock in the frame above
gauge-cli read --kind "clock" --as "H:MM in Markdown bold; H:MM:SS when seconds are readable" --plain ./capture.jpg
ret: **8:27**
